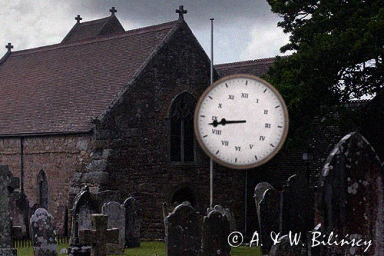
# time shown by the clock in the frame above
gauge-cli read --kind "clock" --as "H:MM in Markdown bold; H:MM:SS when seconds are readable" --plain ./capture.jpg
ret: **8:43**
